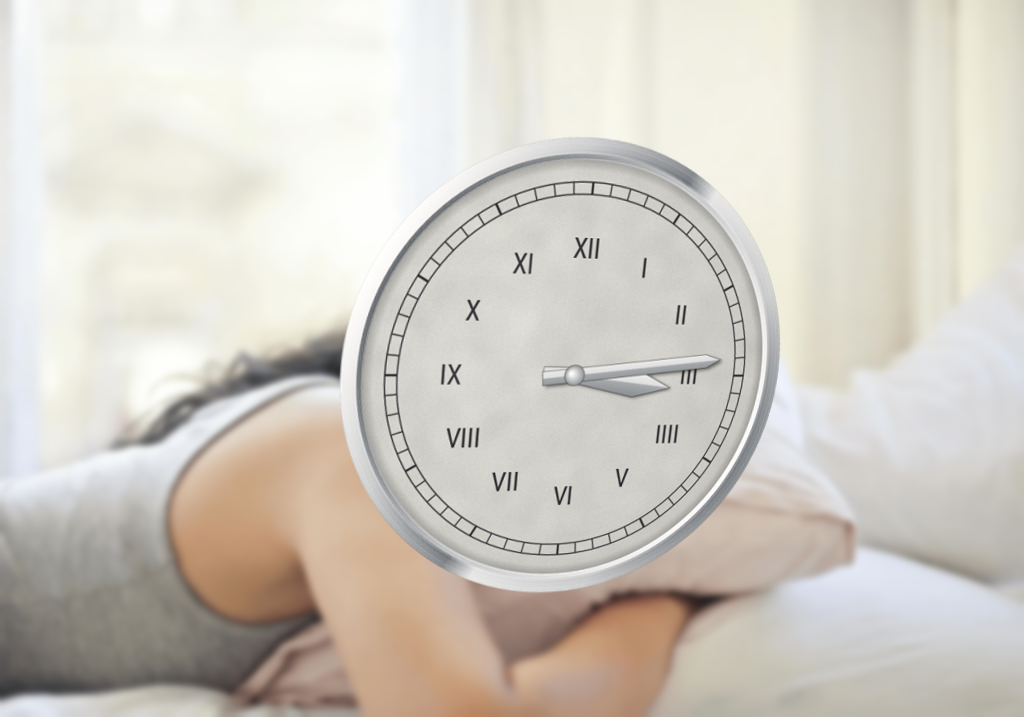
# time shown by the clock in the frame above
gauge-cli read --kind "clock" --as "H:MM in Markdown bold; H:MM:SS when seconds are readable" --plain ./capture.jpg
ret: **3:14**
